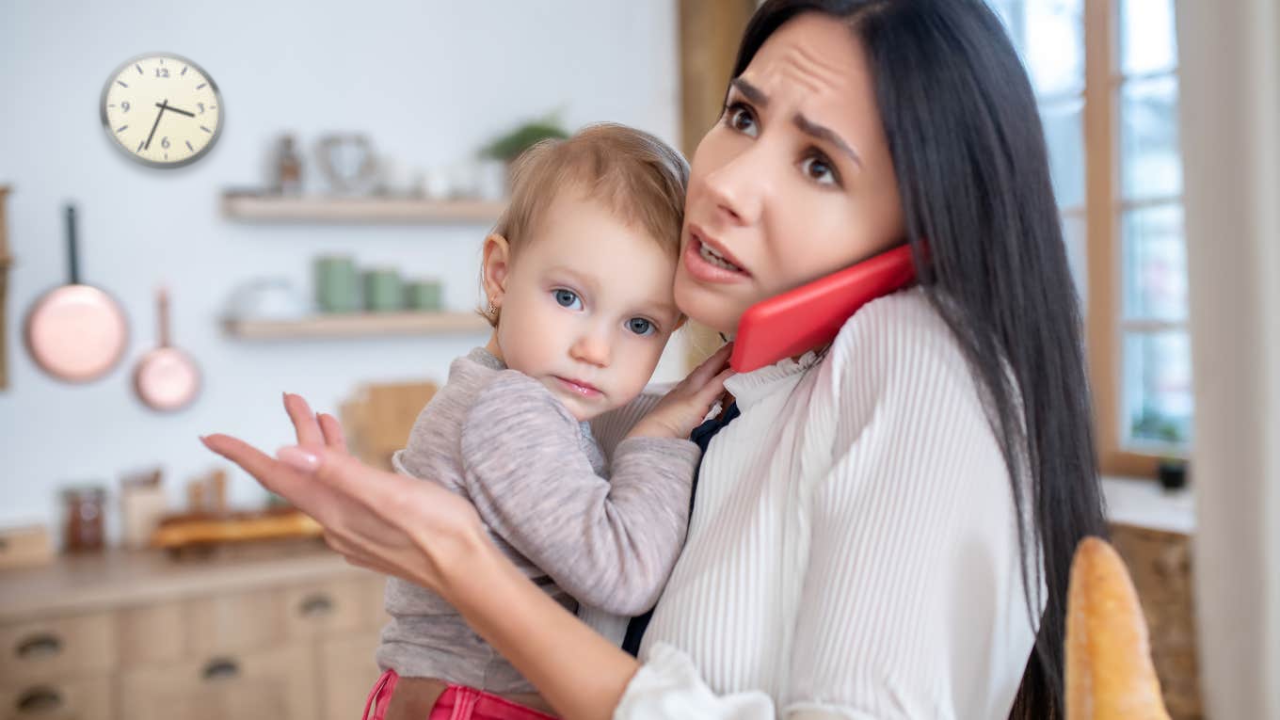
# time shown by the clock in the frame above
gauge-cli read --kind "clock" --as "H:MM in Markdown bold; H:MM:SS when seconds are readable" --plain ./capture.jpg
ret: **3:34**
